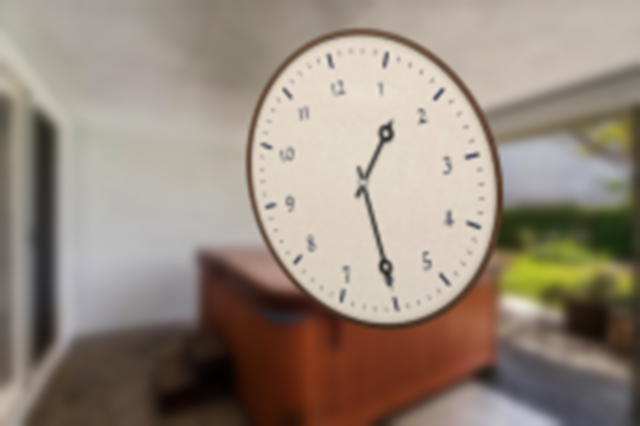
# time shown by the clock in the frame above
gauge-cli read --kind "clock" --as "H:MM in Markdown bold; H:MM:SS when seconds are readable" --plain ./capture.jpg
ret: **1:30**
